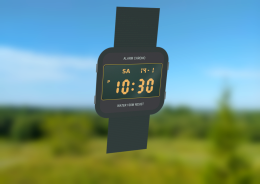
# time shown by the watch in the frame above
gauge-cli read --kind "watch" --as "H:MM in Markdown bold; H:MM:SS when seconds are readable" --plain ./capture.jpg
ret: **10:30**
